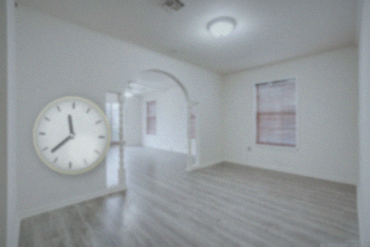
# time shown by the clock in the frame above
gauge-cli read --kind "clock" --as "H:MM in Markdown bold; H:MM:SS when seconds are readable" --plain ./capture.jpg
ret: **11:38**
